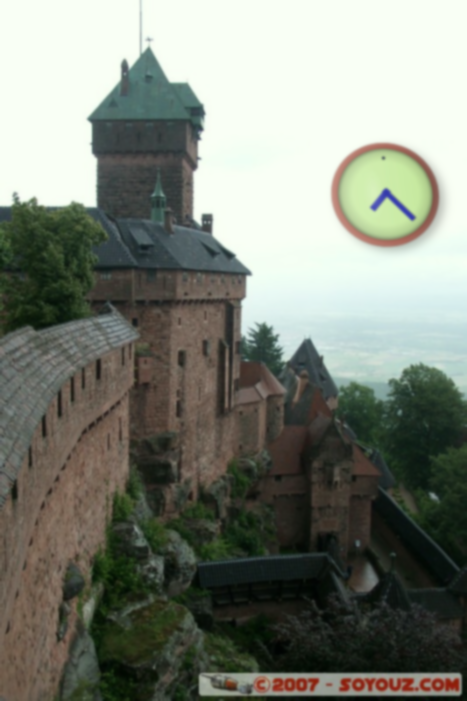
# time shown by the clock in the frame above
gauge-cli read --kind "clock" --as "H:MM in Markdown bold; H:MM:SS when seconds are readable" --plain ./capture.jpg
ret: **7:23**
